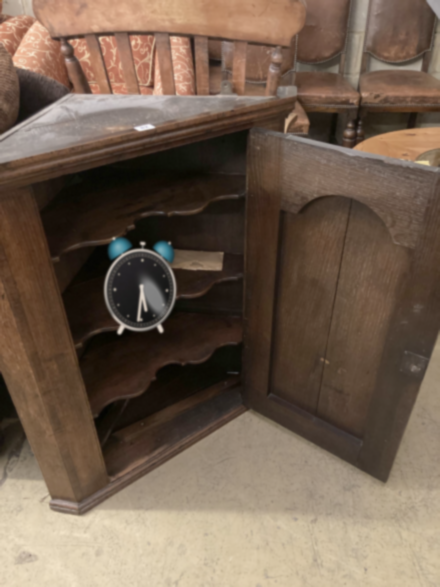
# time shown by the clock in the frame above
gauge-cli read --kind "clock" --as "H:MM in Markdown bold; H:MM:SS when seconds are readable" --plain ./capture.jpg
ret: **5:31**
